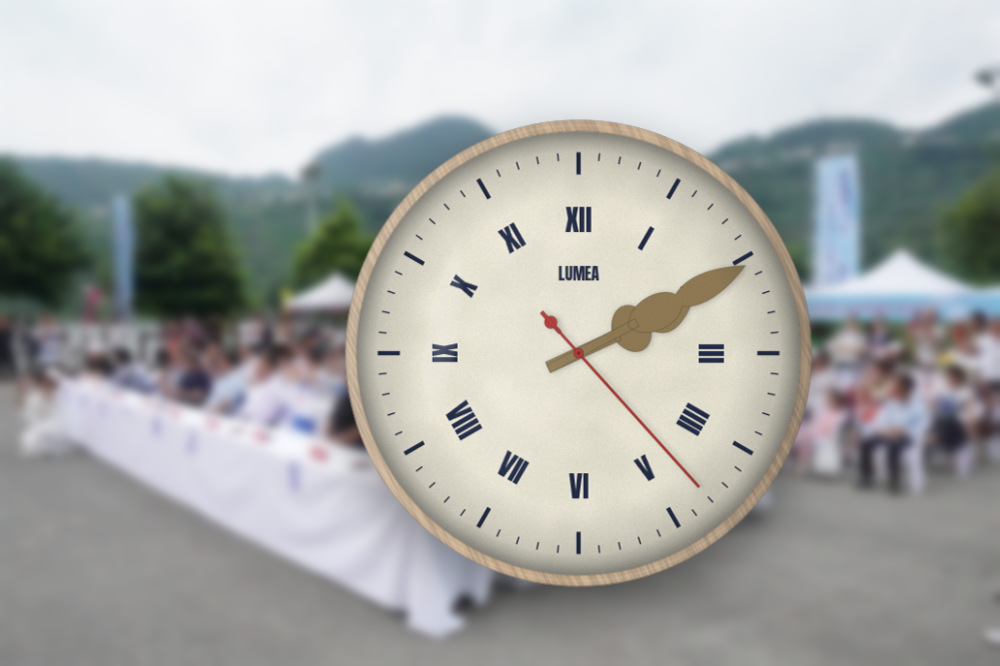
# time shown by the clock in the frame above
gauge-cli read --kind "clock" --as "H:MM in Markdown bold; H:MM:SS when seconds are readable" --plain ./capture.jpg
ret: **2:10:23**
